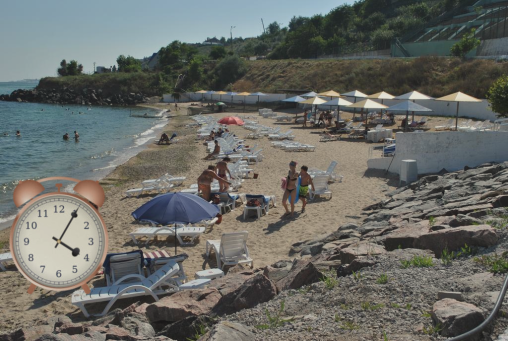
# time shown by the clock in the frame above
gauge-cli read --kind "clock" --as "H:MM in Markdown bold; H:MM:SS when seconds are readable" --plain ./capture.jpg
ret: **4:05**
